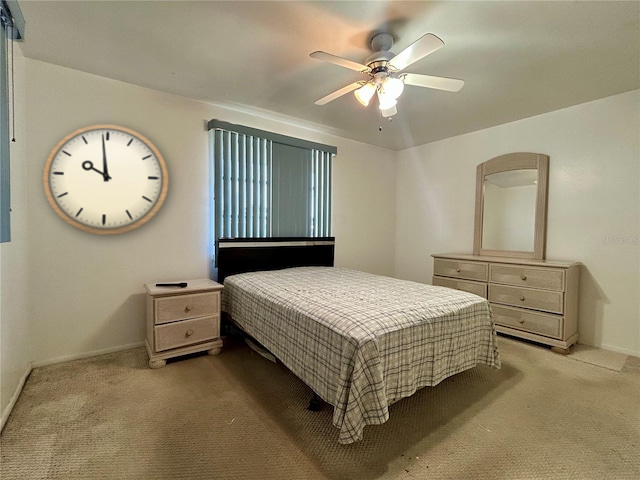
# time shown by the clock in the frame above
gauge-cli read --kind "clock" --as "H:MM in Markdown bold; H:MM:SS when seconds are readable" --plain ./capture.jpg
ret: **9:59**
